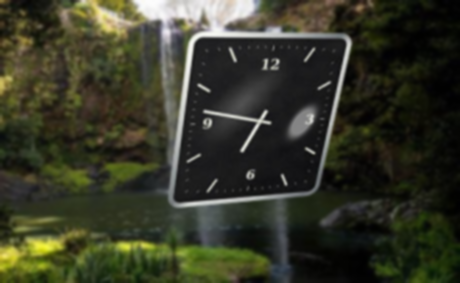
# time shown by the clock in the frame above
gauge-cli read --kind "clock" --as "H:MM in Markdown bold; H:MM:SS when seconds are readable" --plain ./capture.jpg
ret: **6:47**
